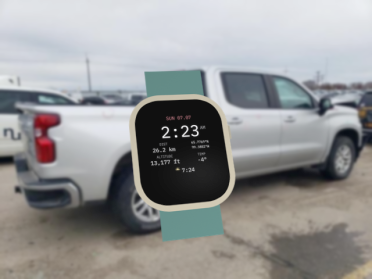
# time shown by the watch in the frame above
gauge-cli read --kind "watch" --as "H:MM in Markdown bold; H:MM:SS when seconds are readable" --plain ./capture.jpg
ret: **2:23**
